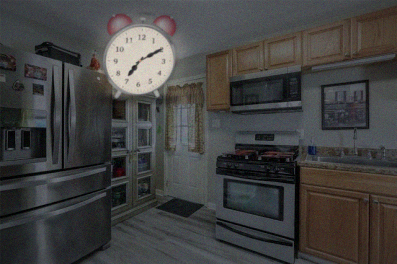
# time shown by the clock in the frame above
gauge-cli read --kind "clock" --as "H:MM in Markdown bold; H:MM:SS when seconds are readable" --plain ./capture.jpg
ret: **7:10**
